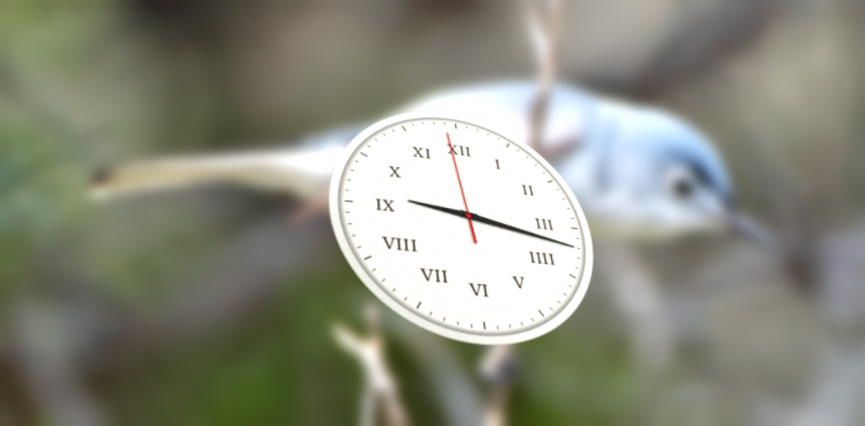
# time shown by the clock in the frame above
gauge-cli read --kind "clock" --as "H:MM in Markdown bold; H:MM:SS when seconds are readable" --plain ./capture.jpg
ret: **9:16:59**
